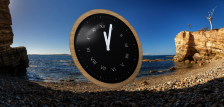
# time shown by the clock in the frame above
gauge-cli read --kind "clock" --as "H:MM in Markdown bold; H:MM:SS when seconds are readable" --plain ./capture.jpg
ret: **12:04**
